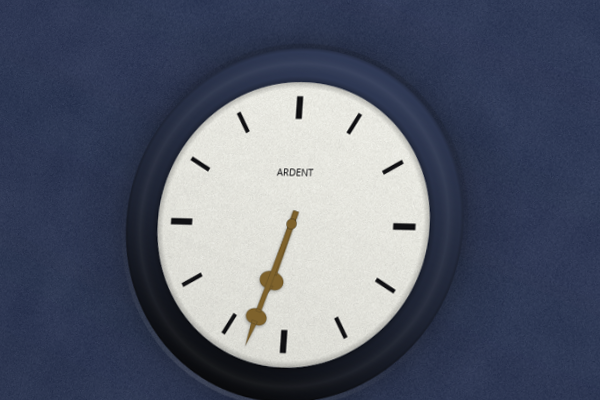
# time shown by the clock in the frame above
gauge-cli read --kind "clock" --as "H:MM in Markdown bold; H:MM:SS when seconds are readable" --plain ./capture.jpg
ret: **6:33**
